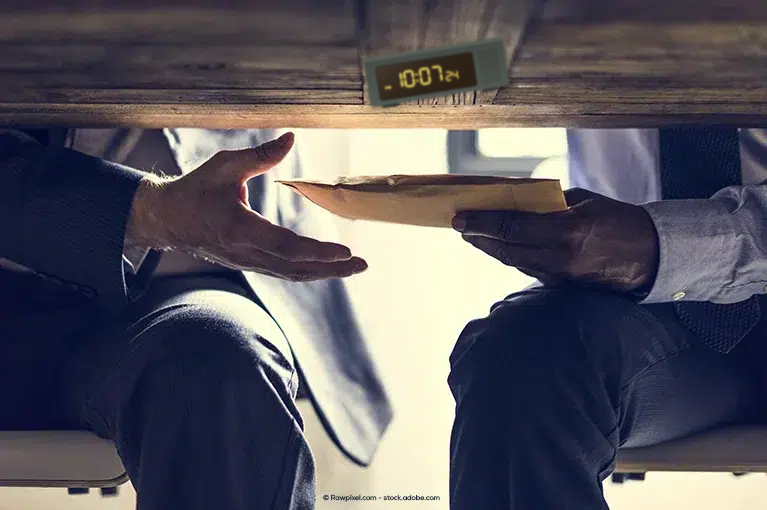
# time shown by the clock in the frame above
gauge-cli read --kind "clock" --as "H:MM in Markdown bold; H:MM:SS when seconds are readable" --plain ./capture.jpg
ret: **10:07**
